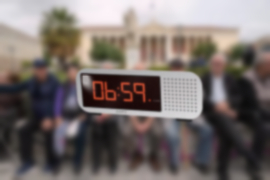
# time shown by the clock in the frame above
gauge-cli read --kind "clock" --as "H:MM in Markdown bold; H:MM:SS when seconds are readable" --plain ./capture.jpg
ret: **6:59**
